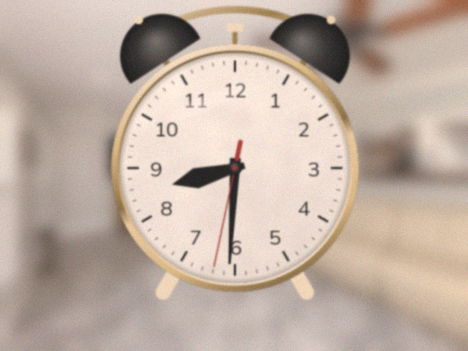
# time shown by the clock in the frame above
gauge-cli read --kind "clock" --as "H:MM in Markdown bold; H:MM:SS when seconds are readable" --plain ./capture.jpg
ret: **8:30:32**
